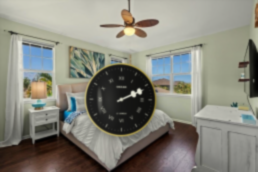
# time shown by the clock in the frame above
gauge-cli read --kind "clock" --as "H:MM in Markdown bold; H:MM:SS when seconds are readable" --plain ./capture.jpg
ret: **2:11**
